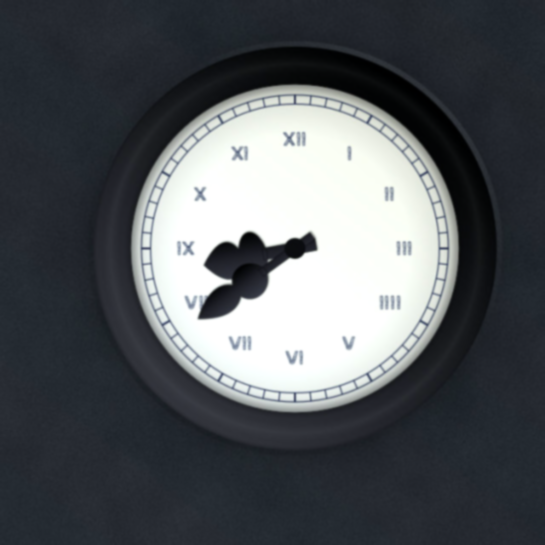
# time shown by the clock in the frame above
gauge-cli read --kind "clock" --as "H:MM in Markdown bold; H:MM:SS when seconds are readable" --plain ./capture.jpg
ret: **8:39**
